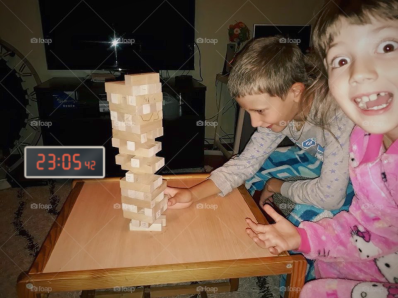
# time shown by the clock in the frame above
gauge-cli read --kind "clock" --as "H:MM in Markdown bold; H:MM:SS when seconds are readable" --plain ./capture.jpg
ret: **23:05:42**
